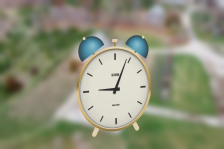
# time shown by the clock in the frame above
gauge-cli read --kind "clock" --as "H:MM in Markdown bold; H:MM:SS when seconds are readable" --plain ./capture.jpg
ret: **9:04**
